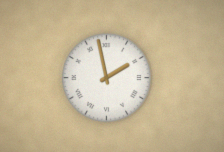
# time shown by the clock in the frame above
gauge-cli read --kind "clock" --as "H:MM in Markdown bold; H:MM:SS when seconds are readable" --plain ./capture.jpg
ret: **1:58**
